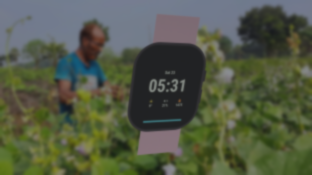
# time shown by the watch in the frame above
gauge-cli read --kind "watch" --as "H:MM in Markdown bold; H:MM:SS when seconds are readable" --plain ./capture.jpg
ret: **5:31**
